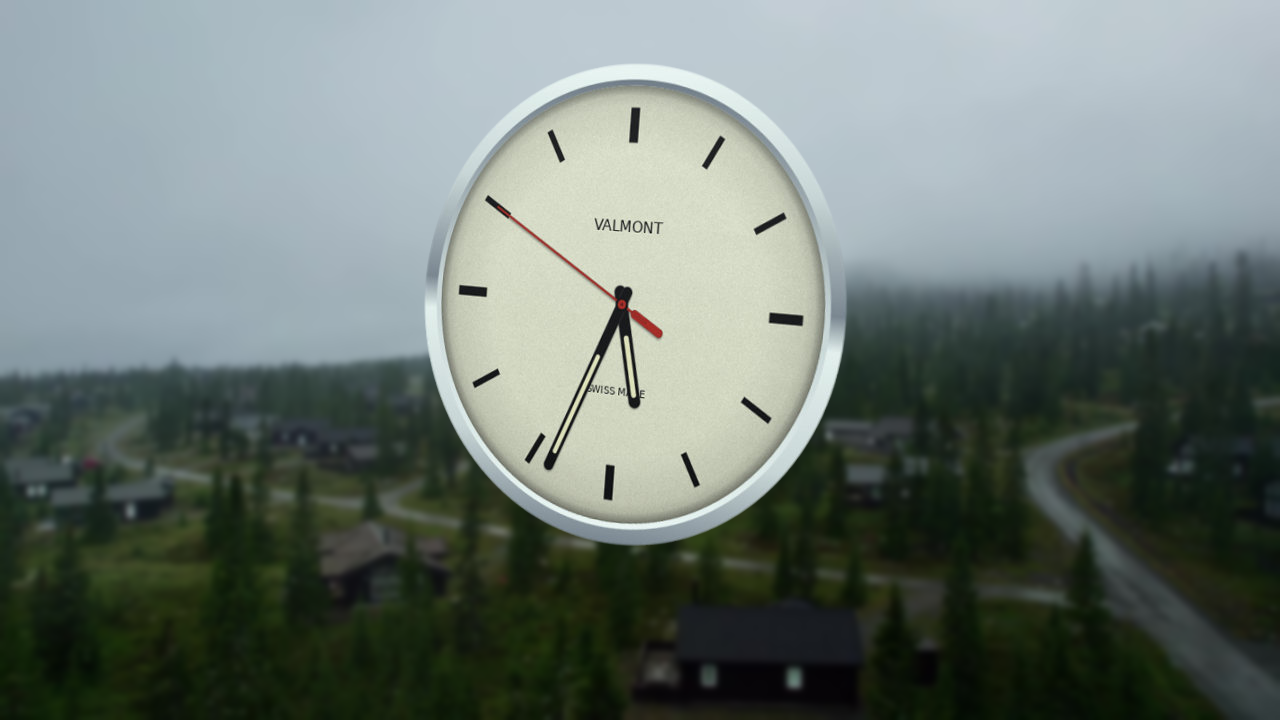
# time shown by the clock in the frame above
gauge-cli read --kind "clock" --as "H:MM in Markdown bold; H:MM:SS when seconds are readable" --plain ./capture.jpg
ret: **5:33:50**
